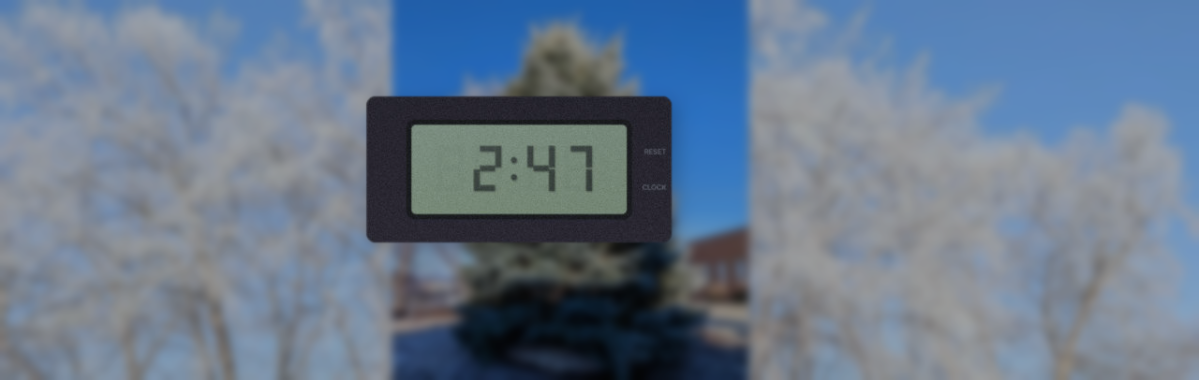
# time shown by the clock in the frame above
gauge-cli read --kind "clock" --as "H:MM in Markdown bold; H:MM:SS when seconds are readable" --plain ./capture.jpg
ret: **2:47**
